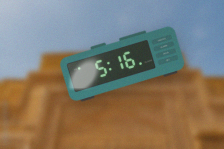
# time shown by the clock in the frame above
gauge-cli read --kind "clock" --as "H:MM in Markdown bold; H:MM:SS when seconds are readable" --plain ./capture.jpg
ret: **5:16**
